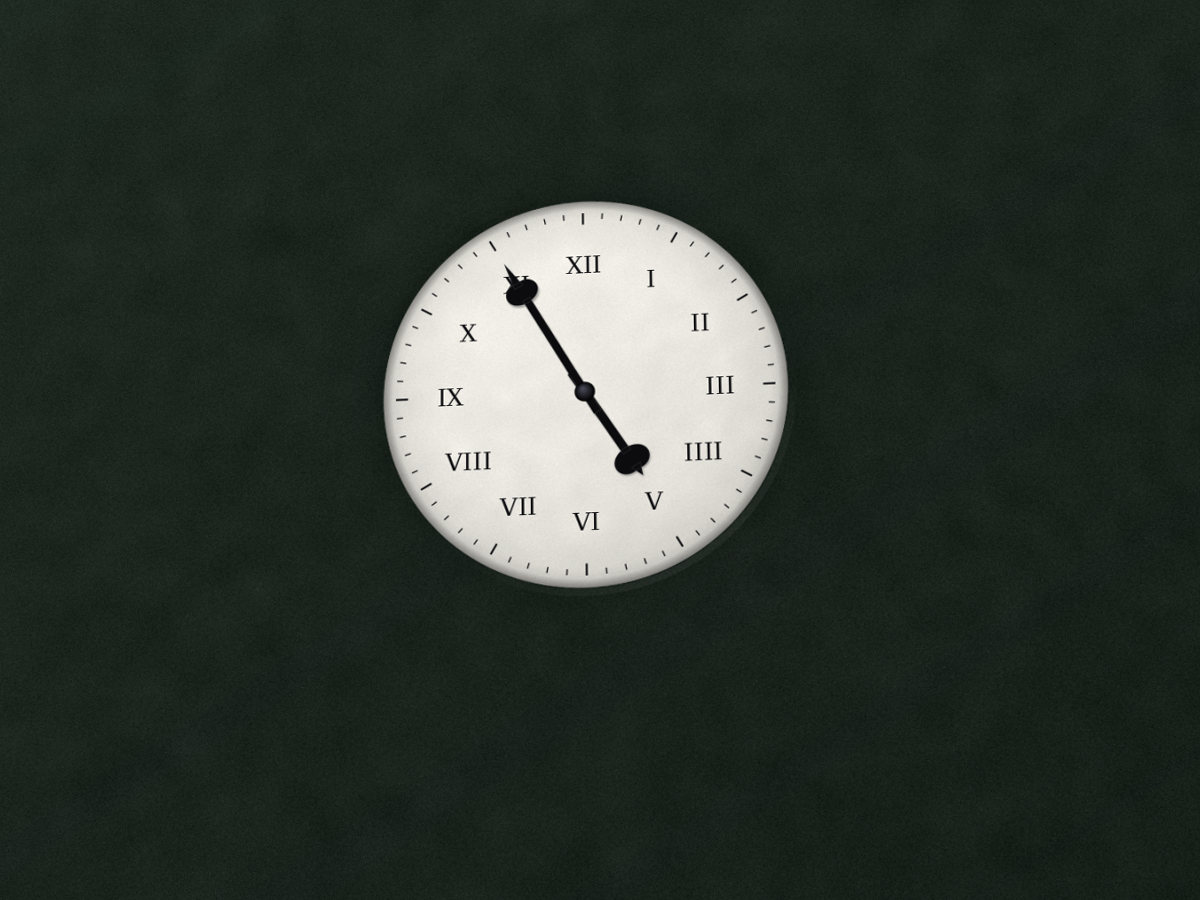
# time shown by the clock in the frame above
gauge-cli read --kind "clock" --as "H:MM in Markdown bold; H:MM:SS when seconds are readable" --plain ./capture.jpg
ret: **4:55**
